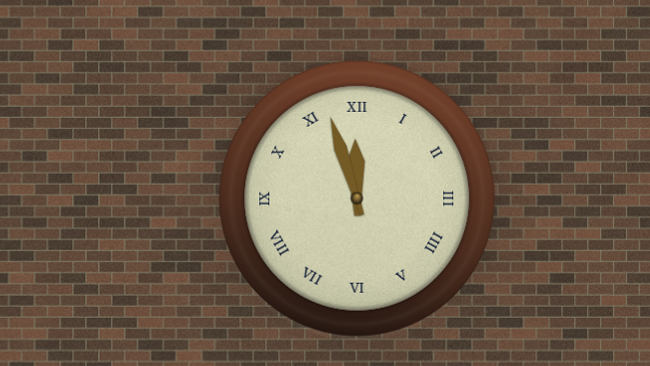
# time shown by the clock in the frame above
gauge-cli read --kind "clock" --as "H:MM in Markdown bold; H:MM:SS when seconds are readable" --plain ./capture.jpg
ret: **11:57**
